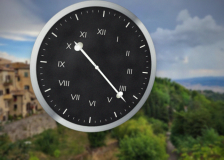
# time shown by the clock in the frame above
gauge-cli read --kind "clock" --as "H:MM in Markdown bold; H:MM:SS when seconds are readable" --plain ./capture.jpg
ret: **10:22**
